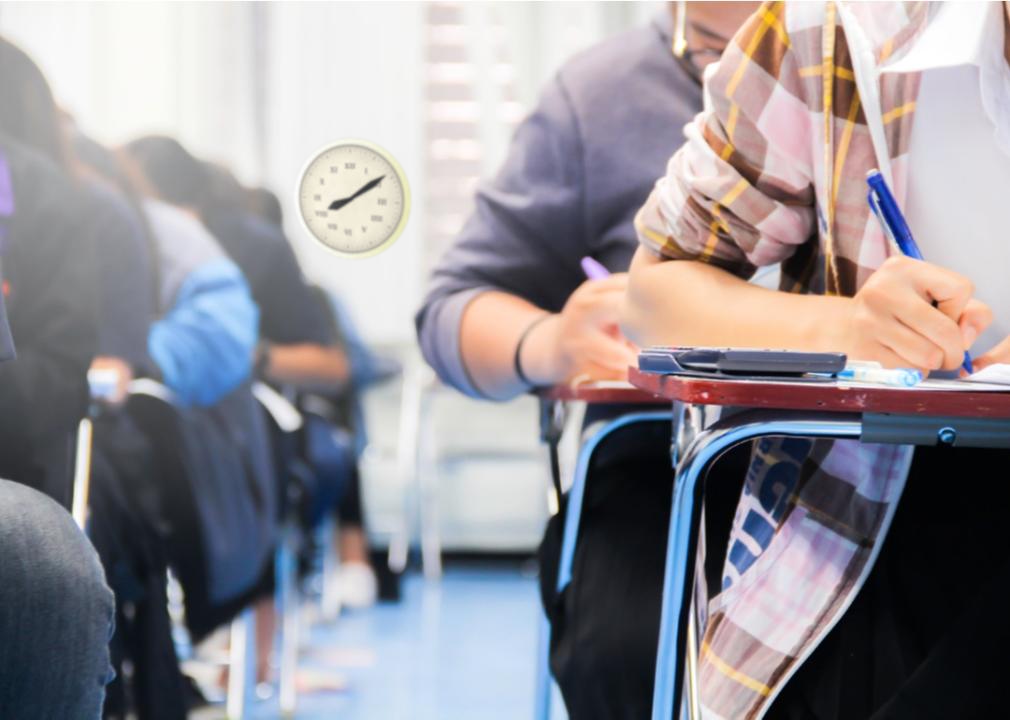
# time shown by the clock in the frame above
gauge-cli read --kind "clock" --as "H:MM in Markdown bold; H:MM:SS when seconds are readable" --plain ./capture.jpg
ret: **8:09**
